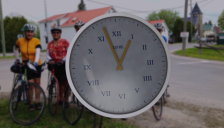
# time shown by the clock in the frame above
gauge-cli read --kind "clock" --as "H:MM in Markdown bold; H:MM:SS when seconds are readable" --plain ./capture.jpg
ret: **12:57**
